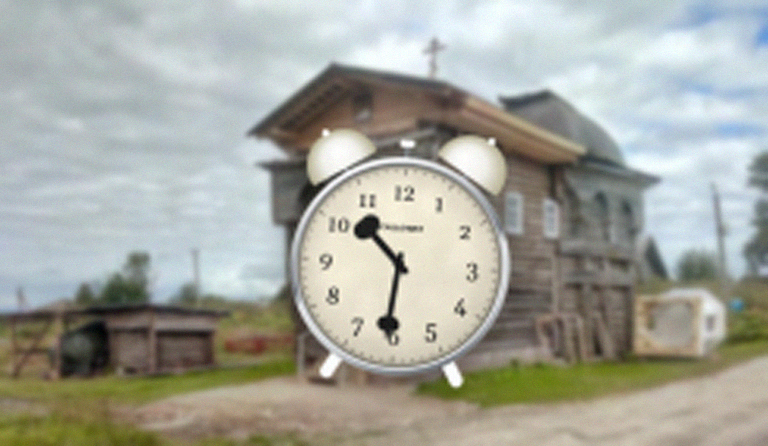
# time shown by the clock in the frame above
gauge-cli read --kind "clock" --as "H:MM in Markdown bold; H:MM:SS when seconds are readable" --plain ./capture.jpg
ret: **10:31**
